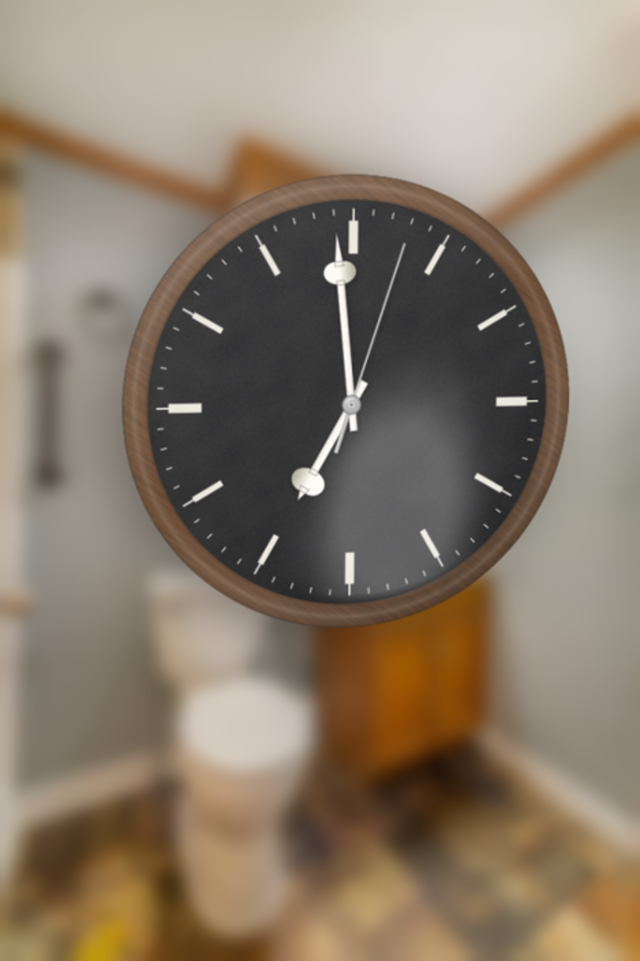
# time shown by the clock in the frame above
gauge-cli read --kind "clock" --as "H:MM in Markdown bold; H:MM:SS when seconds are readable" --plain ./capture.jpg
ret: **6:59:03**
